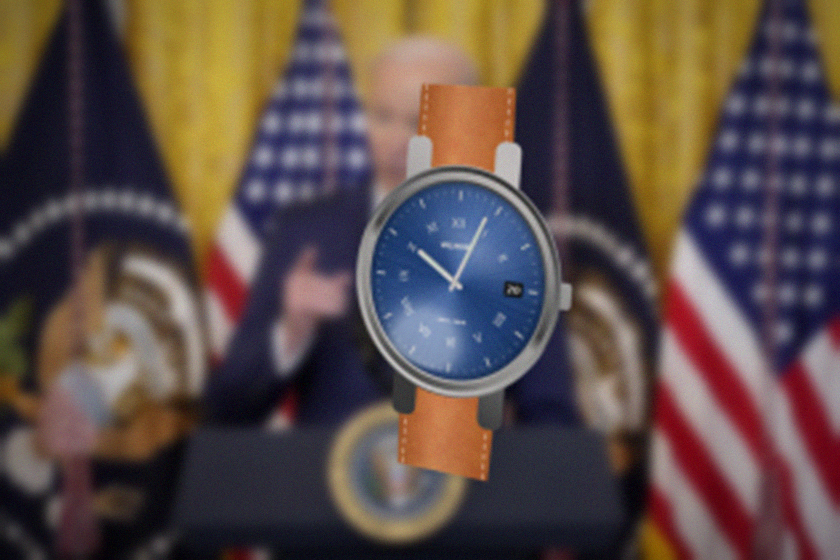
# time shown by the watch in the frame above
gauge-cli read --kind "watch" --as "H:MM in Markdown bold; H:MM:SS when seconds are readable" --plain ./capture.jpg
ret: **10:04**
